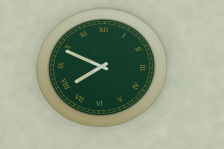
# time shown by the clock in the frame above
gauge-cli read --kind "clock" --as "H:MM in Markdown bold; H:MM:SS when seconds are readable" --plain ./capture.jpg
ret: **7:49**
